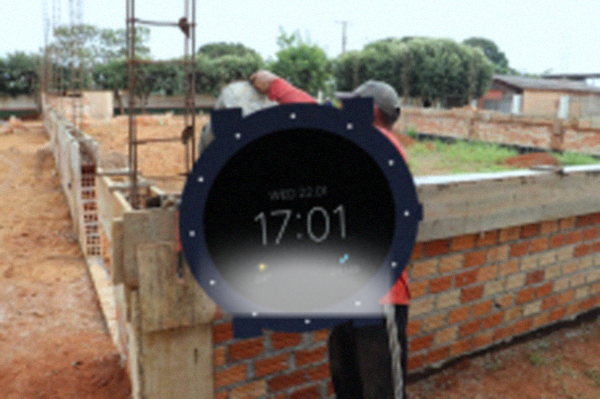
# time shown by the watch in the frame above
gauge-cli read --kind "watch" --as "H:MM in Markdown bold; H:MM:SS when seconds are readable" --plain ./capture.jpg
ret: **17:01**
